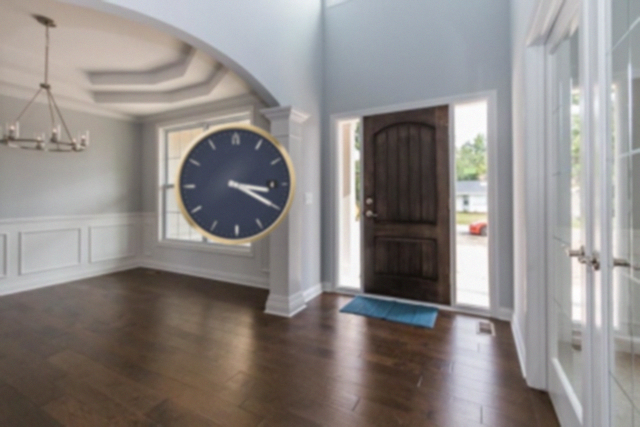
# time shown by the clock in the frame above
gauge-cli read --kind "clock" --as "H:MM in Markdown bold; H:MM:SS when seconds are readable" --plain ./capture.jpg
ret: **3:20**
